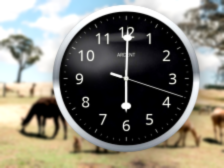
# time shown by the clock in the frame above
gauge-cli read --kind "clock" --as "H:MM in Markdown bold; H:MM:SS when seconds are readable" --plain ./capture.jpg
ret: **6:00:18**
